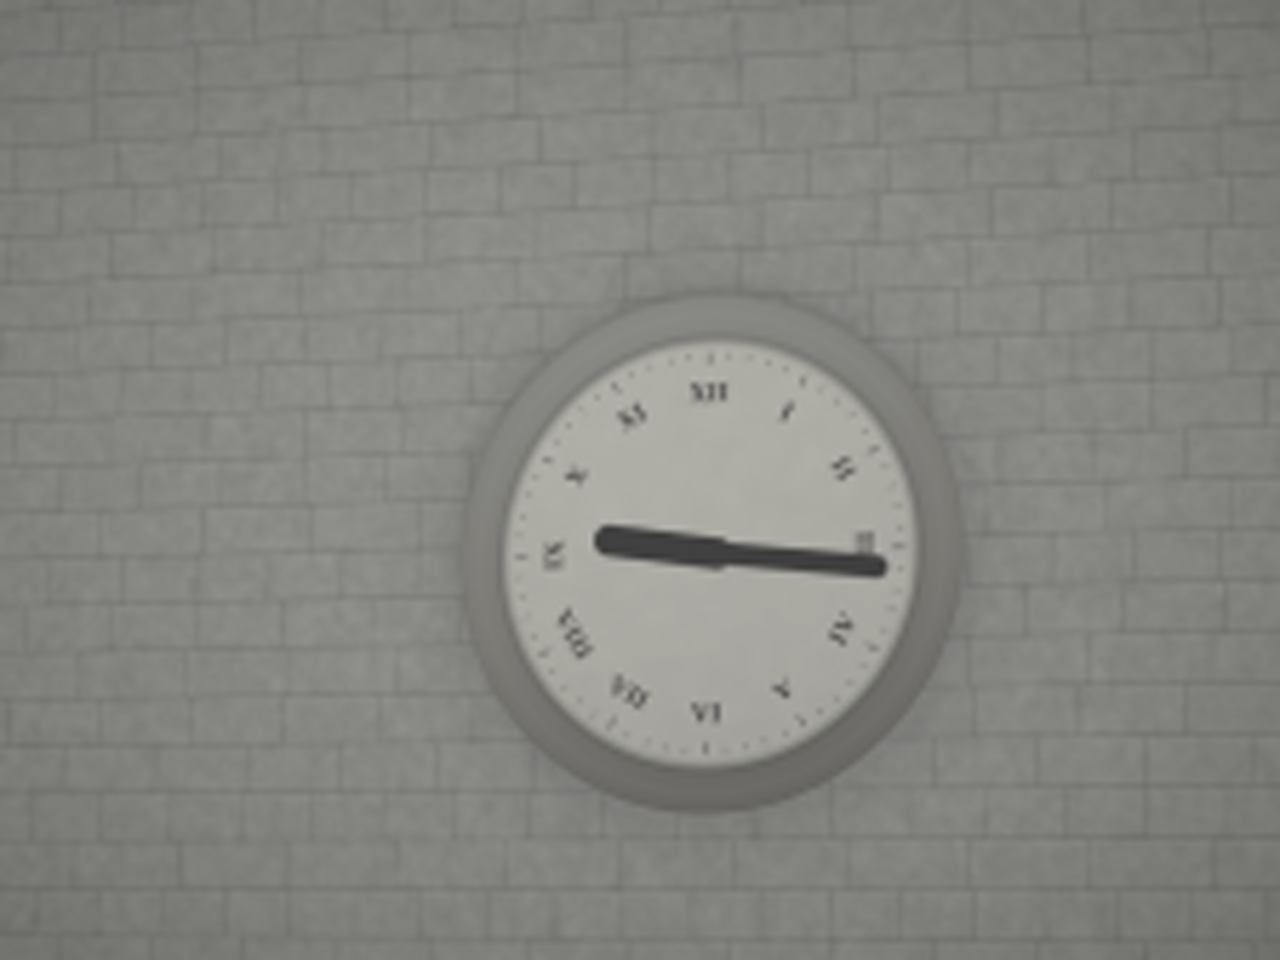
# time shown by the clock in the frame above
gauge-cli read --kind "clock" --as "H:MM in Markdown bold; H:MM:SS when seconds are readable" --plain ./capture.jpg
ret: **9:16**
